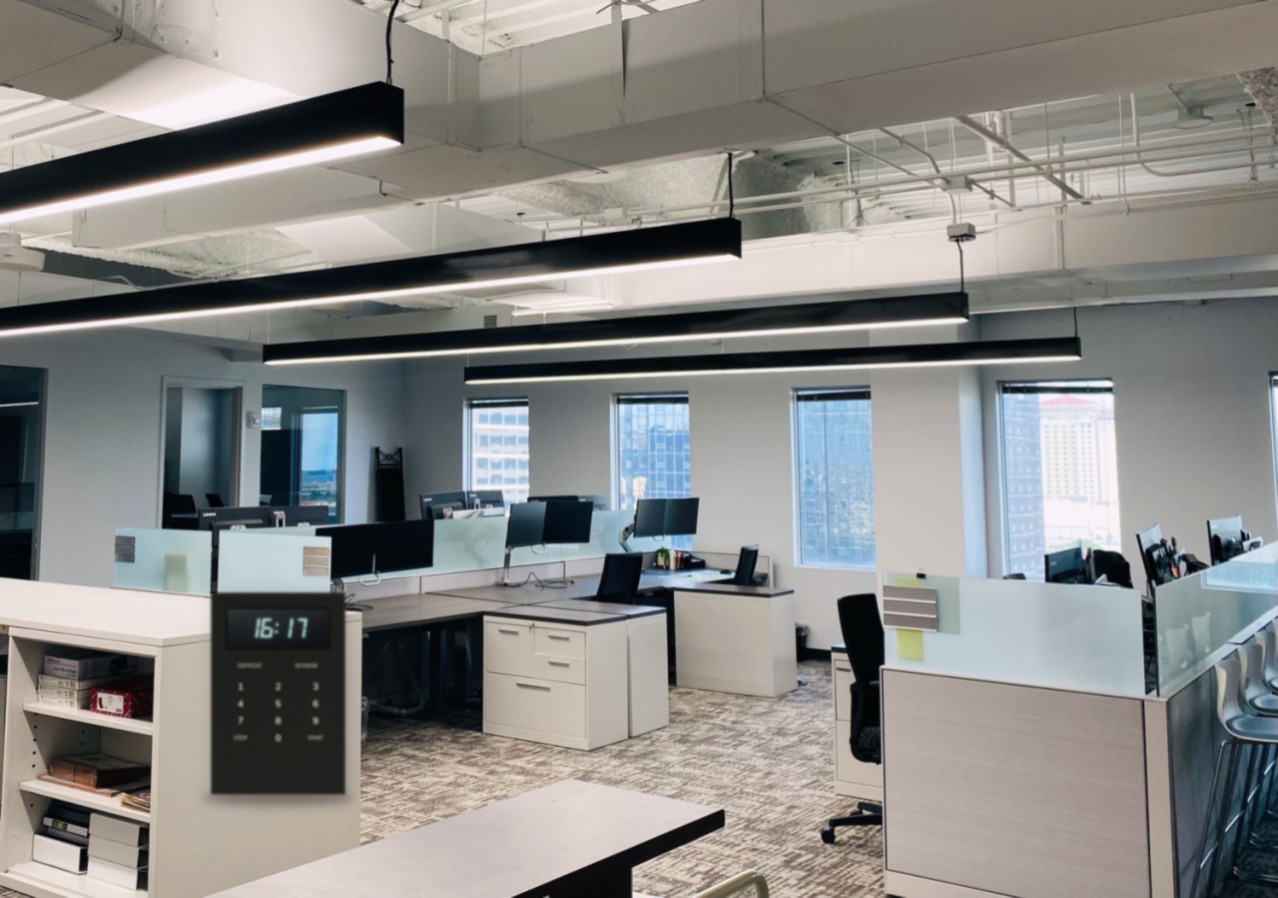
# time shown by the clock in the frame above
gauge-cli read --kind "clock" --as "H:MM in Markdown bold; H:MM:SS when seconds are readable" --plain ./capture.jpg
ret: **16:17**
